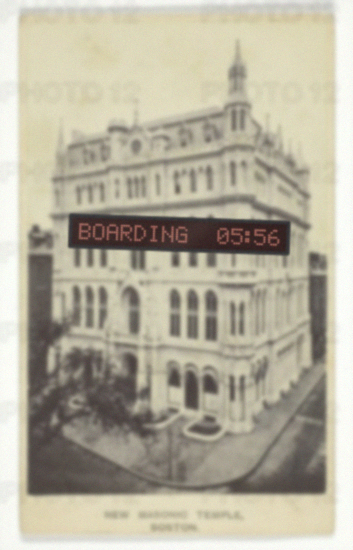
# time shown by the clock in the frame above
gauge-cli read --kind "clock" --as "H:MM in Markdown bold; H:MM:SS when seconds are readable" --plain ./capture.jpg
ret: **5:56**
